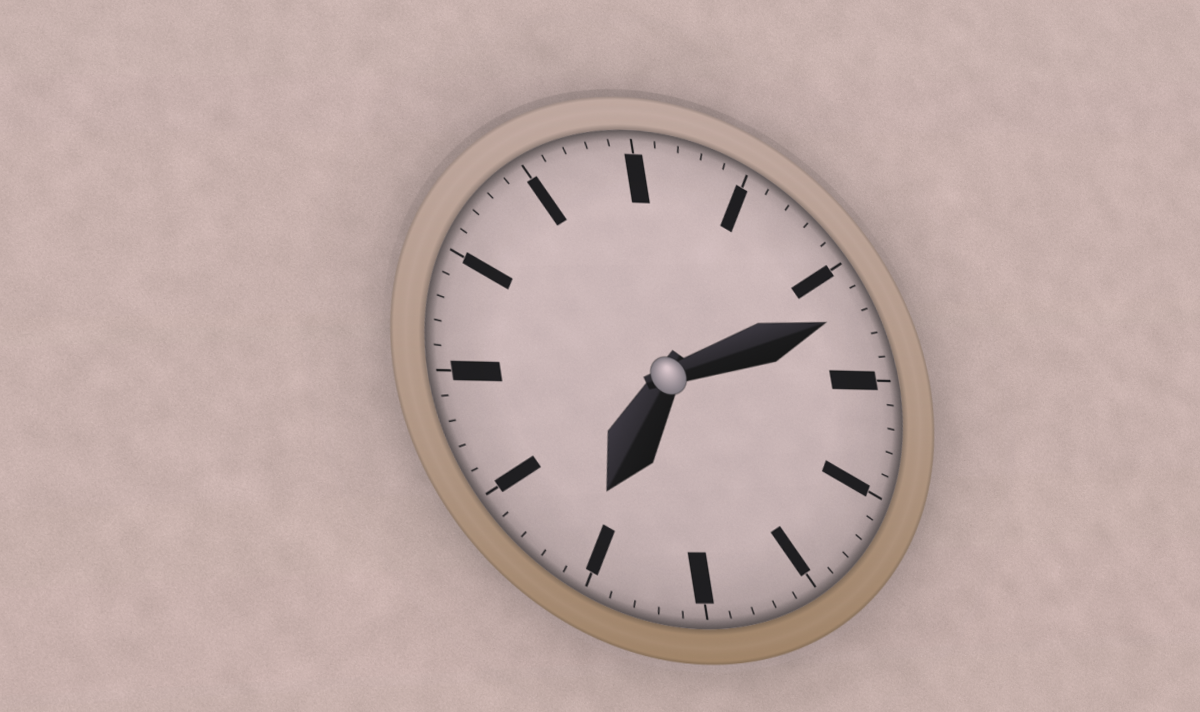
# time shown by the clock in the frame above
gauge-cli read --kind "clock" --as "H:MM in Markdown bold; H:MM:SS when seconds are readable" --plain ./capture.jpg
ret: **7:12**
